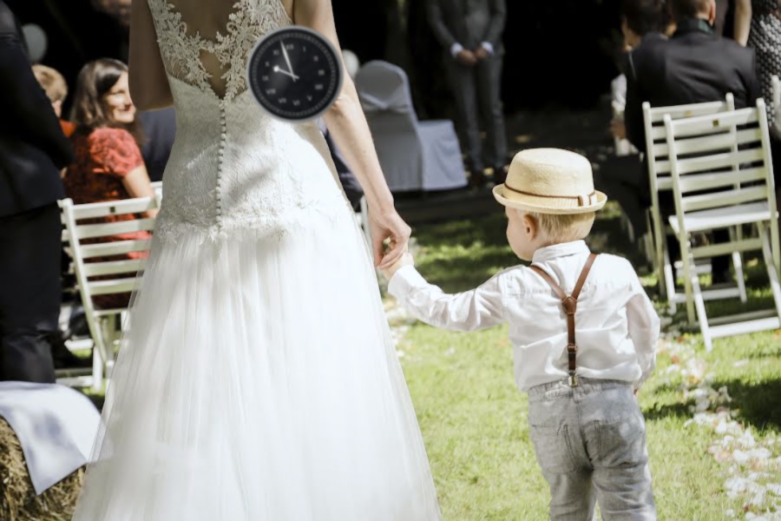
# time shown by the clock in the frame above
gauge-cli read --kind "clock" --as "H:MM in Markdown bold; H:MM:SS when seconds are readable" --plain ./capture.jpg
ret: **9:58**
